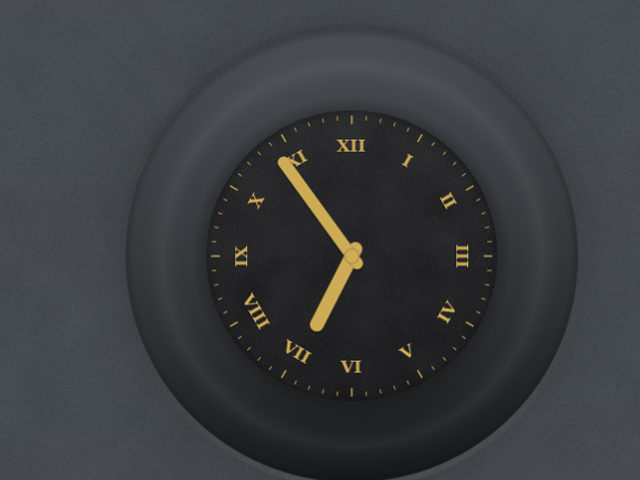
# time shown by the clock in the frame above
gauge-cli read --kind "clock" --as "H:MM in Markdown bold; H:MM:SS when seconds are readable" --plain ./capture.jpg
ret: **6:54**
